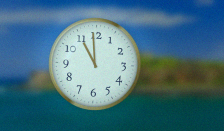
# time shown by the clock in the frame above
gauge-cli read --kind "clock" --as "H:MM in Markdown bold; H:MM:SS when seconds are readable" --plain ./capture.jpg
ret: **10:59**
